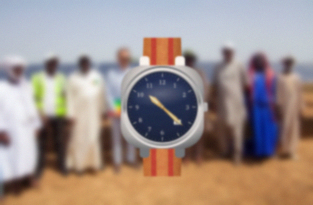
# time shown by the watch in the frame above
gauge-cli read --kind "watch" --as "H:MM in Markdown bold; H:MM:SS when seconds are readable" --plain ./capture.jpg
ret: **10:22**
